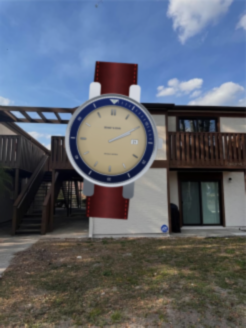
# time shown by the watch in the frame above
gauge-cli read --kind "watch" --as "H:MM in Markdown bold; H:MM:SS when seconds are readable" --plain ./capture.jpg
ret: **2:10**
